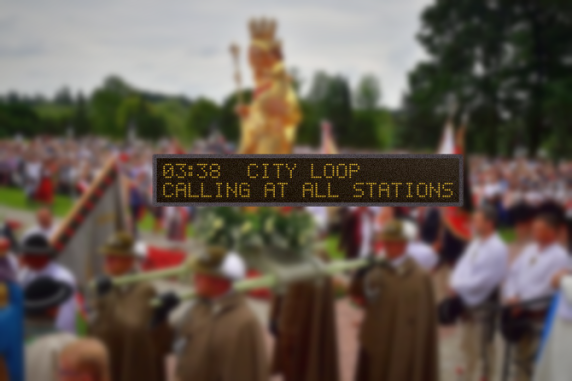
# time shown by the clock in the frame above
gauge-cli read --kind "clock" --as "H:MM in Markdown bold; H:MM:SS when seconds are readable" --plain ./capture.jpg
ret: **3:38**
